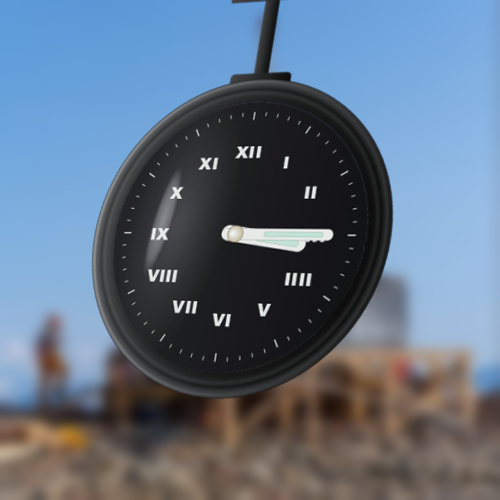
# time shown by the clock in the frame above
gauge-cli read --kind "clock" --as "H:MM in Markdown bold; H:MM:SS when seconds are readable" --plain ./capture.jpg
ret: **3:15**
